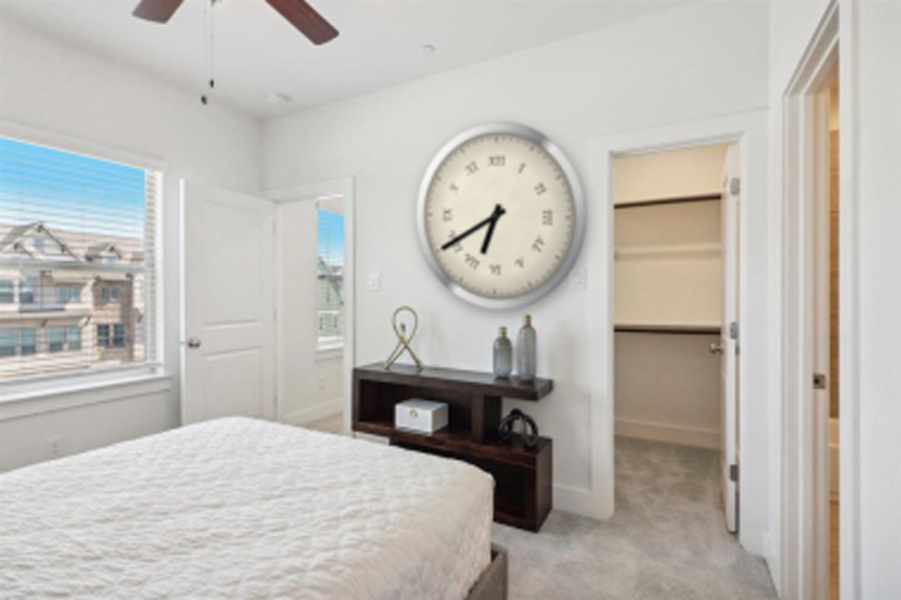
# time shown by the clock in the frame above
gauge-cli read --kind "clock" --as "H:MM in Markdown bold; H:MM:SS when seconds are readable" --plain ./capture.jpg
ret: **6:40**
